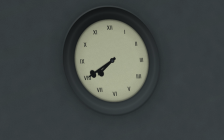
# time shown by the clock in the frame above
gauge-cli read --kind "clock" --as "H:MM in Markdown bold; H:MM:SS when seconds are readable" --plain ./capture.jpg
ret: **7:40**
